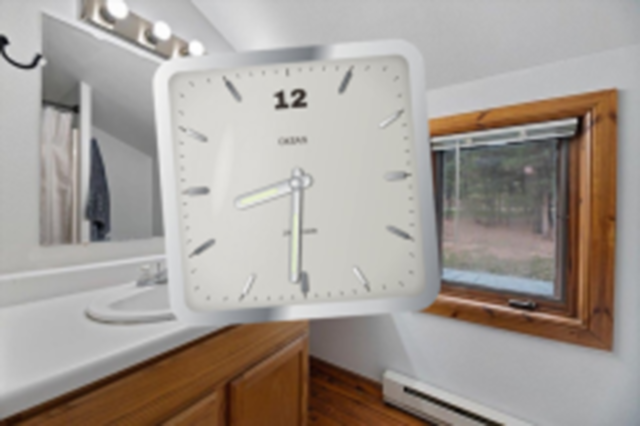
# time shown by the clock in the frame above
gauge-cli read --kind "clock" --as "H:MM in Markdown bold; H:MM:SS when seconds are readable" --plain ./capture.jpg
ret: **8:31**
